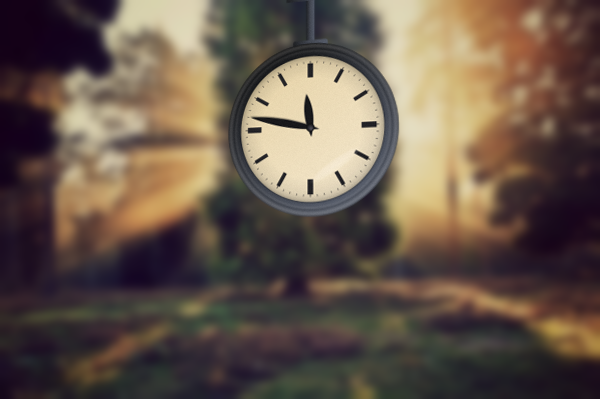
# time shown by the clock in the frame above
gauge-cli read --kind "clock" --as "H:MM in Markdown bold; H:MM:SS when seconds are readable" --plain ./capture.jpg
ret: **11:47**
